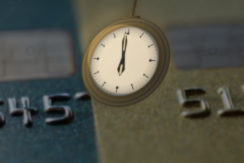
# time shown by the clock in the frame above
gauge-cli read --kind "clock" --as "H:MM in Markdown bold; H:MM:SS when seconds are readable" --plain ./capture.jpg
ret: **5:59**
